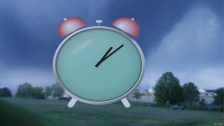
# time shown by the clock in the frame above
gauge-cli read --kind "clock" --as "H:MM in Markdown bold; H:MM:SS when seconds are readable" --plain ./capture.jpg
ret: **1:08**
